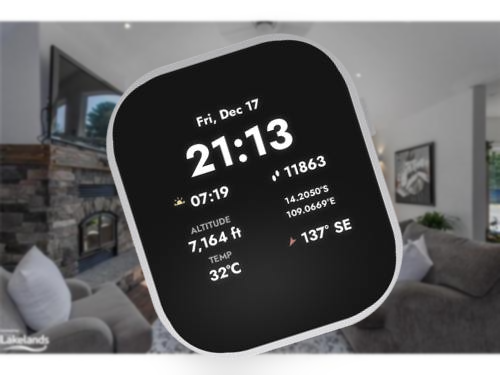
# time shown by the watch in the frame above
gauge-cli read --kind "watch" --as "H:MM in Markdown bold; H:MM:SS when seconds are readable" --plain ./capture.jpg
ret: **21:13**
